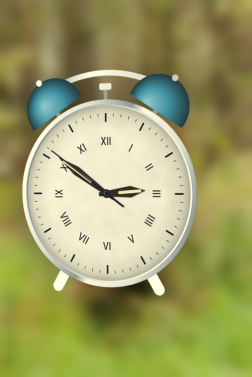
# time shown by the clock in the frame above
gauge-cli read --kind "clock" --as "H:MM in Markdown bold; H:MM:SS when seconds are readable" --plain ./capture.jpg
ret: **2:50:51**
